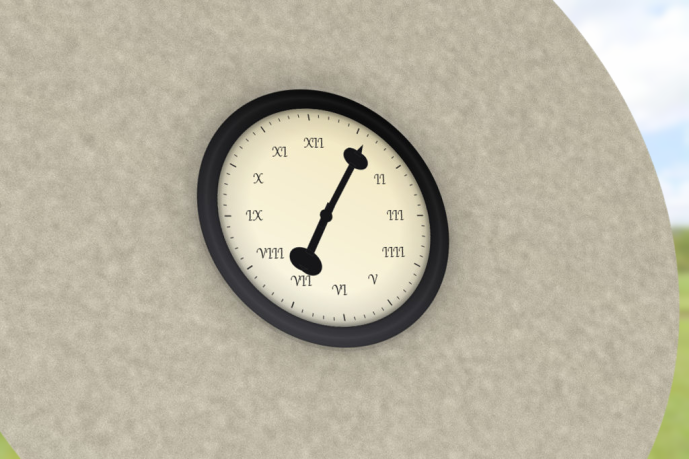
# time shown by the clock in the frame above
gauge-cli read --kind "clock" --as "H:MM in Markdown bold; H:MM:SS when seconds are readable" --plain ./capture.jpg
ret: **7:06**
